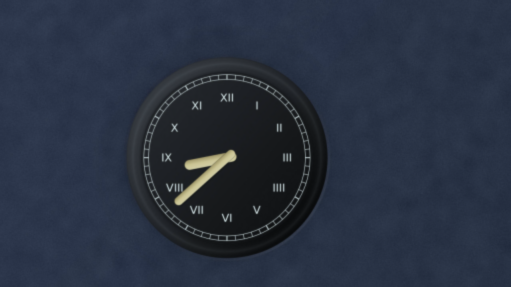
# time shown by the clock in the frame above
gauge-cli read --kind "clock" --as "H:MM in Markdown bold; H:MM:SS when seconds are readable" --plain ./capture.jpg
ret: **8:38**
